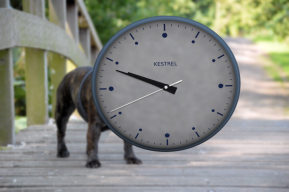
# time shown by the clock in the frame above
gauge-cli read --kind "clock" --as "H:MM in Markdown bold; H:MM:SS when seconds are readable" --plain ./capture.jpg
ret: **9:48:41**
